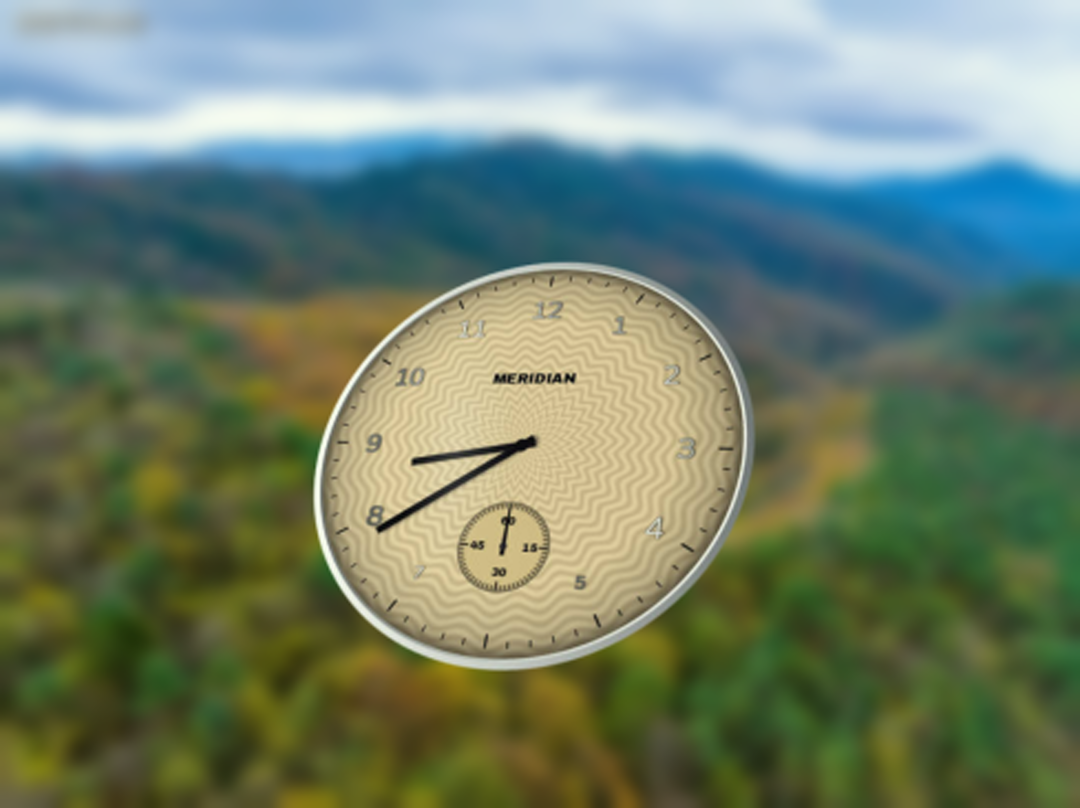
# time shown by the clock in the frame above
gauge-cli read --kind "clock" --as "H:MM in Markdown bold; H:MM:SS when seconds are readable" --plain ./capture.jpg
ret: **8:39**
